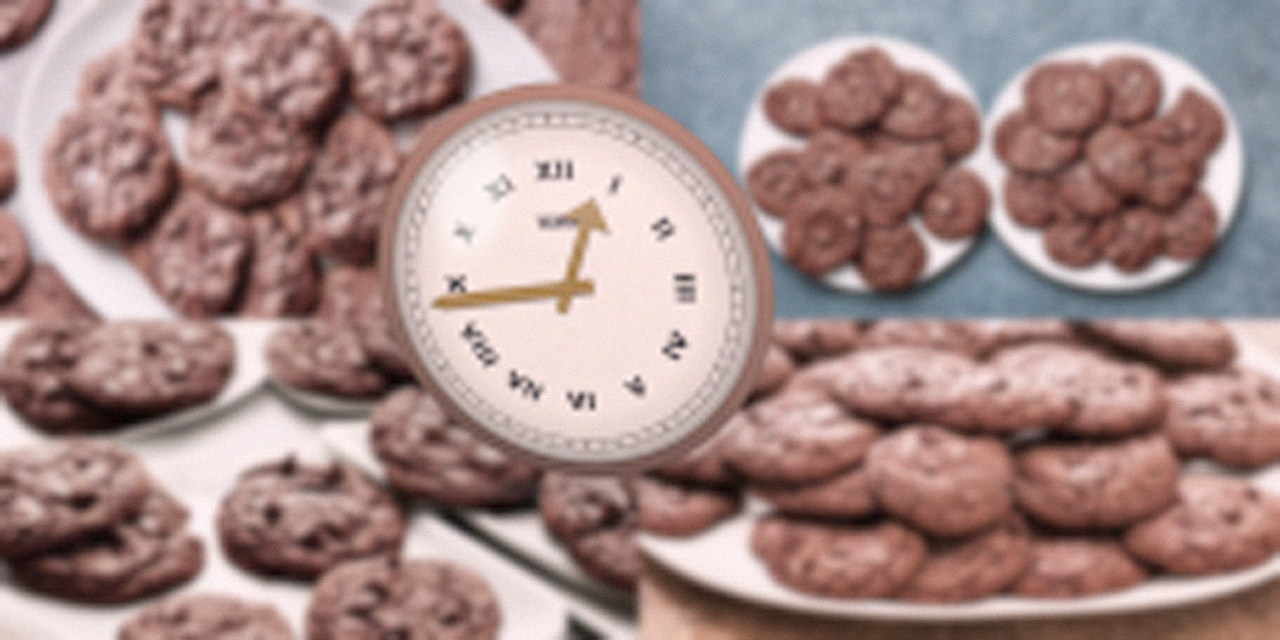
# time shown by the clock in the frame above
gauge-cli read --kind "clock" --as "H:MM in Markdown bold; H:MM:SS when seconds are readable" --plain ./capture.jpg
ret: **12:44**
